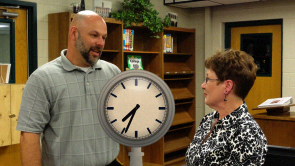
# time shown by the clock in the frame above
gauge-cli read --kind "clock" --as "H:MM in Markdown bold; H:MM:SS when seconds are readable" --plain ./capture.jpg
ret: **7:34**
